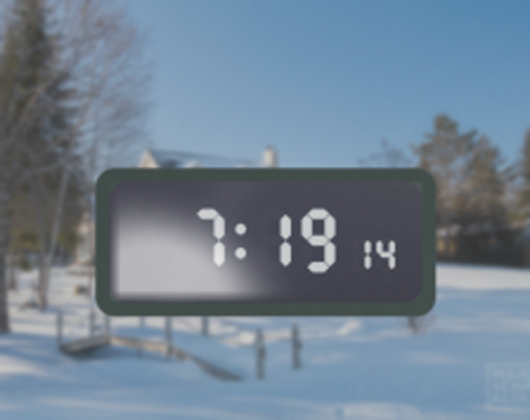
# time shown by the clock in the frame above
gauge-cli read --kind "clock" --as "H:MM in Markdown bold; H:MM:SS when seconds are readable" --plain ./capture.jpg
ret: **7:19:14**
